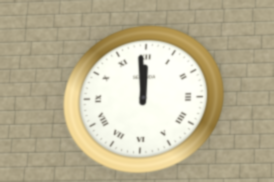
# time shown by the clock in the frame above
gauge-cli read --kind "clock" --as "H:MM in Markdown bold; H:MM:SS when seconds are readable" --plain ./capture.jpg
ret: **11:59**
